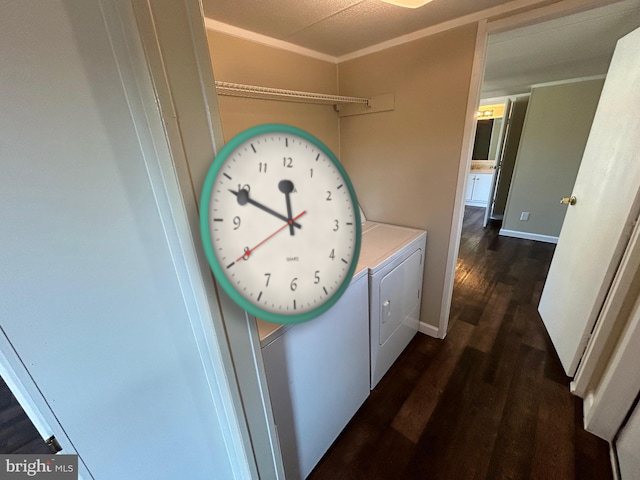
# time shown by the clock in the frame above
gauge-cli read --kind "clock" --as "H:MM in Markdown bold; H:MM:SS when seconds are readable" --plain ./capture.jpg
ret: **11:48:40**
